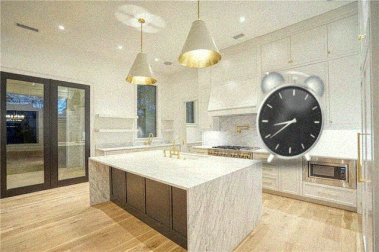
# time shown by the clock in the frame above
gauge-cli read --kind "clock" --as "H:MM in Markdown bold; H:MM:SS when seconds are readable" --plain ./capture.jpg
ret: **8:39**
